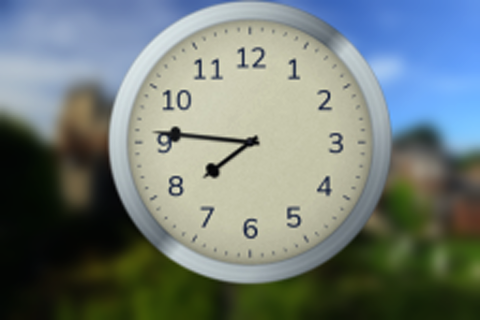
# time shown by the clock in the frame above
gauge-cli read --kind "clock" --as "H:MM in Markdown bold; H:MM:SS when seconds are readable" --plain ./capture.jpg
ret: **7:46**
